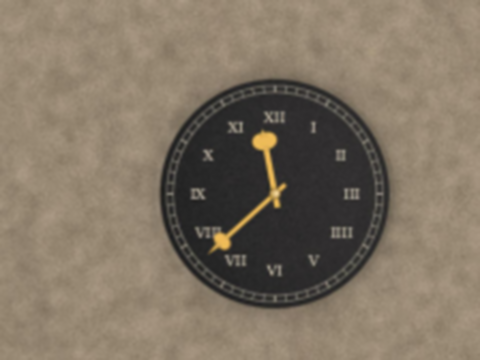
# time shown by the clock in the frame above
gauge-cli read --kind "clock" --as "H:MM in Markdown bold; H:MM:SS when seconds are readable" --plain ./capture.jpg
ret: **11:38**
